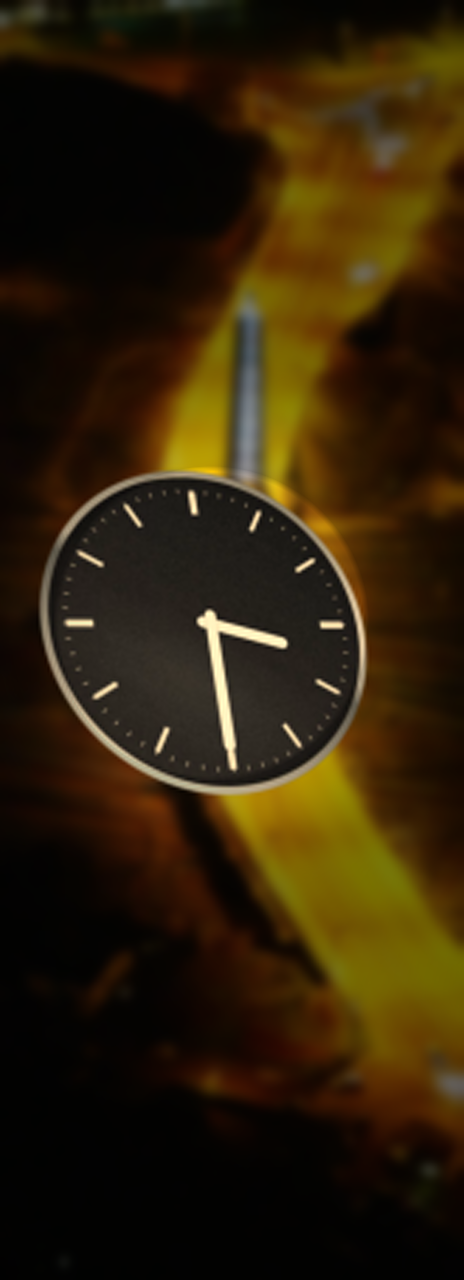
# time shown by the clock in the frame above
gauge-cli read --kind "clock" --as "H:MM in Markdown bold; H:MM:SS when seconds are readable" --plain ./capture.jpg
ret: **3:30**
